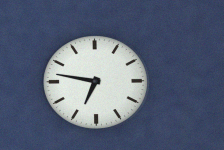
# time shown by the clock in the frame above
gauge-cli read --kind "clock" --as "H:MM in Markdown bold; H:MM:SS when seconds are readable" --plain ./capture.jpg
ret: **6:47**
